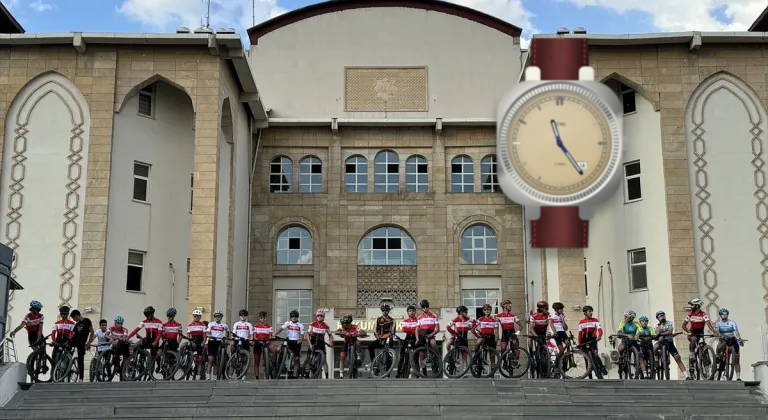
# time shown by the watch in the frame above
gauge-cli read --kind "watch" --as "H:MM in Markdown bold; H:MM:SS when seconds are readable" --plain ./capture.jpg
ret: **11:24**
